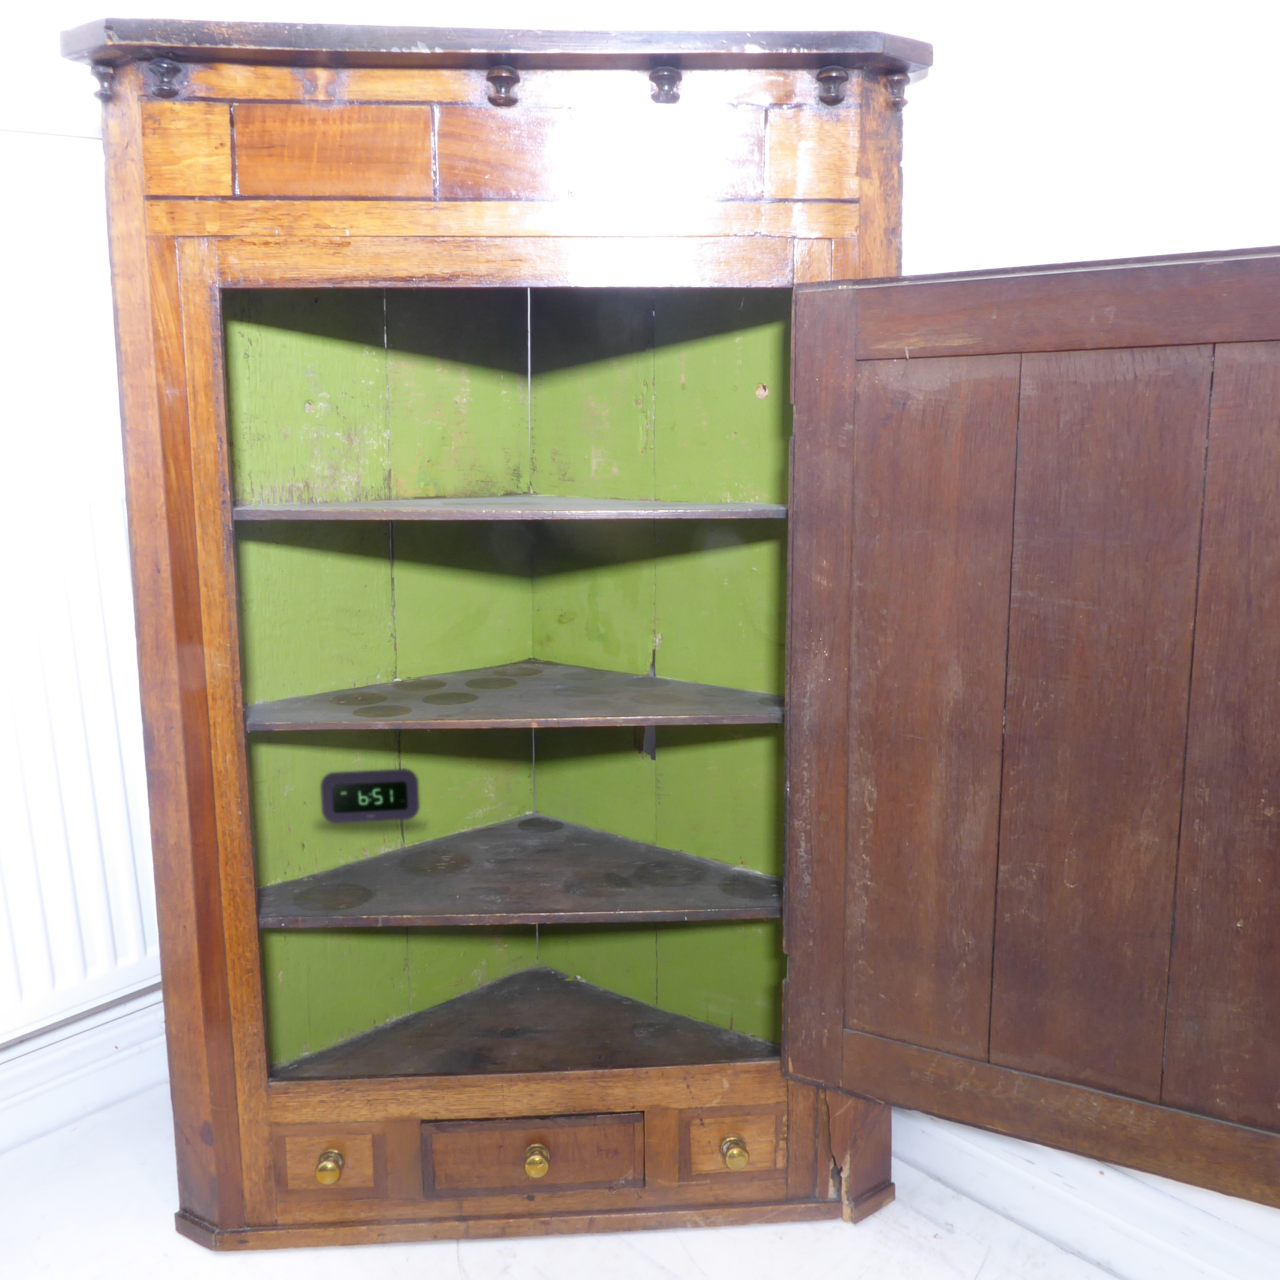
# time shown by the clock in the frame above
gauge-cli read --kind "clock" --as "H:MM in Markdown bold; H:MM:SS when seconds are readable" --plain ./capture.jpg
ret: **6:51**
